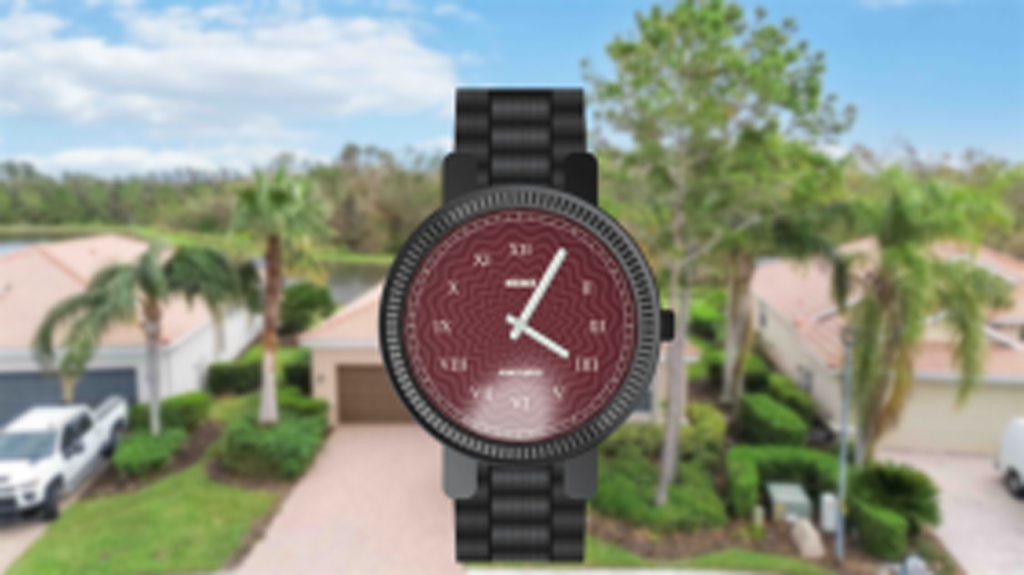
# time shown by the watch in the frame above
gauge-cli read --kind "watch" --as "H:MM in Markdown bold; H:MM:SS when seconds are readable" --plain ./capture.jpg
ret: **4:05**
